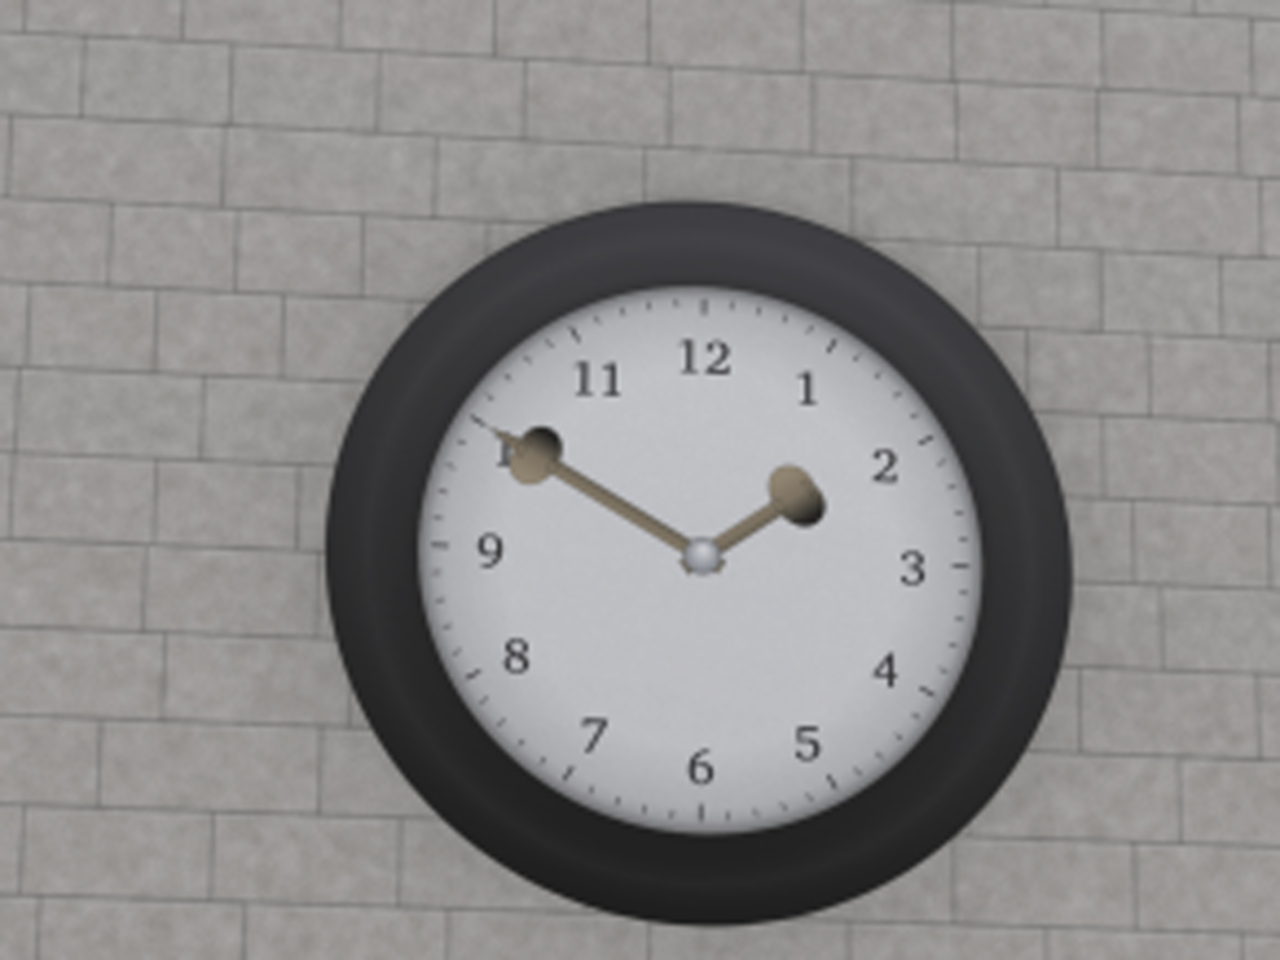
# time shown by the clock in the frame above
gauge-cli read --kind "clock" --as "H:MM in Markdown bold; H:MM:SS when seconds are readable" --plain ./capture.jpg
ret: **1:50**
